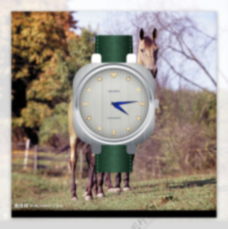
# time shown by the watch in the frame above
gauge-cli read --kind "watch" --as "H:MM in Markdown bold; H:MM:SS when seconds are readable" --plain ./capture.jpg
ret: **4:14**
